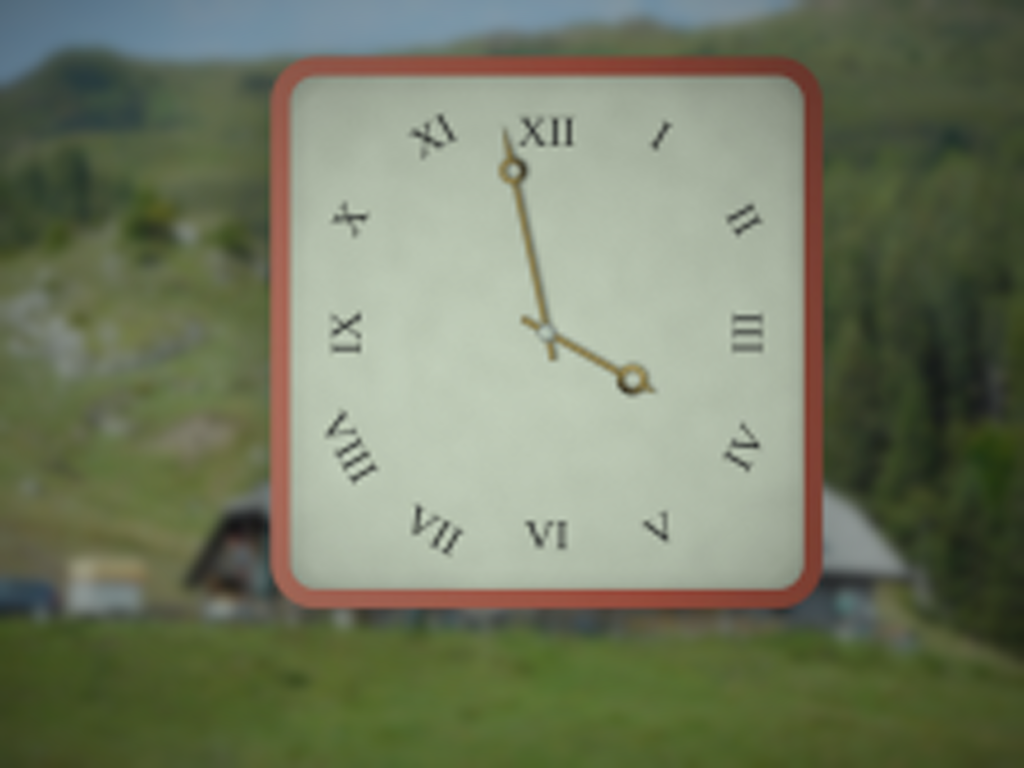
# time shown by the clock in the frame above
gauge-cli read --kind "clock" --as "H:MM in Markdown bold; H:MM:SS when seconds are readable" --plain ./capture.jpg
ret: **3:58**
